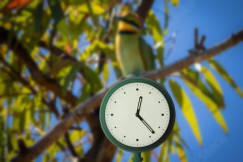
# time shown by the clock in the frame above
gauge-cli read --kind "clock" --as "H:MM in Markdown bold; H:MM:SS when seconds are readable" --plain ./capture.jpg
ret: **12:23**
